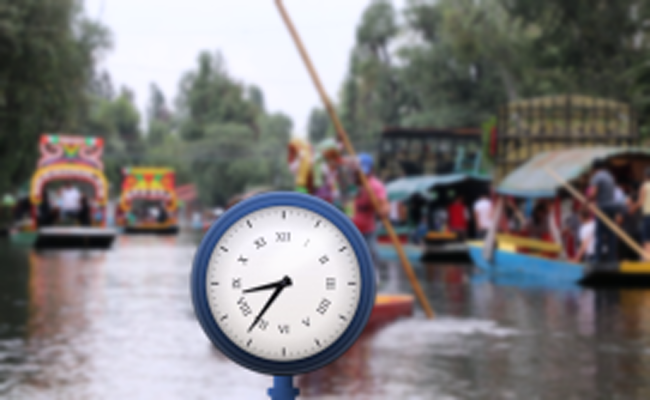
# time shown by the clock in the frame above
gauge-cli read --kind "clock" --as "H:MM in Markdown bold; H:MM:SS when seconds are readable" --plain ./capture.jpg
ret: **8:36**
